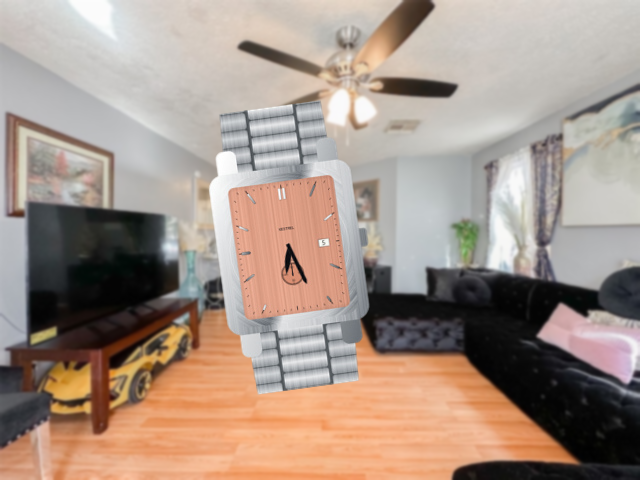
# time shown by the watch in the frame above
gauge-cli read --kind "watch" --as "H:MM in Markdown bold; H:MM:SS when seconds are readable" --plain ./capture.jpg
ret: **6:27**
